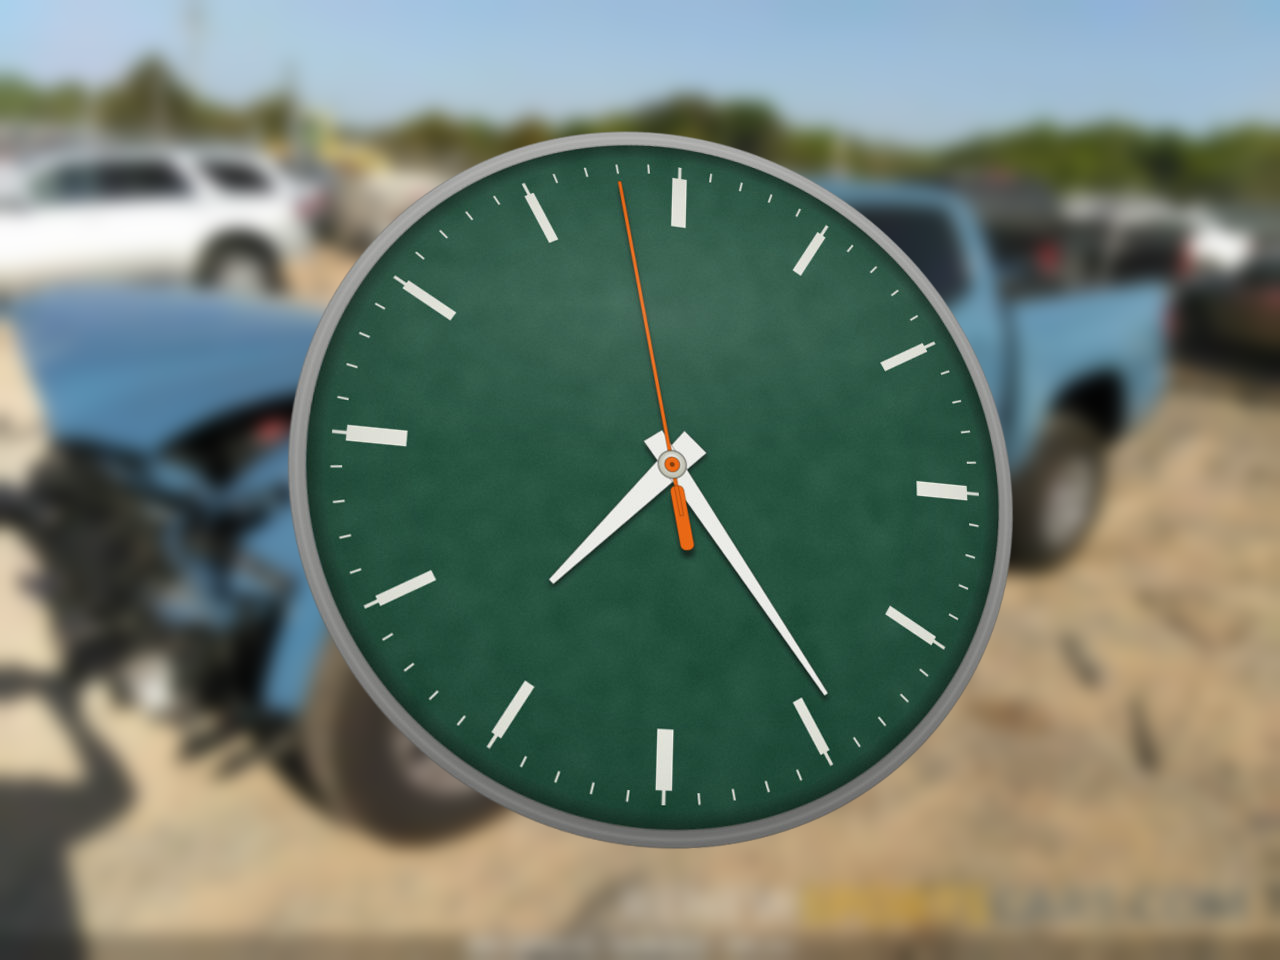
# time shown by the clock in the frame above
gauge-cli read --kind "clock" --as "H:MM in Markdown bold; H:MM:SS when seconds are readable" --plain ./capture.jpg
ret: **7:23:58**
